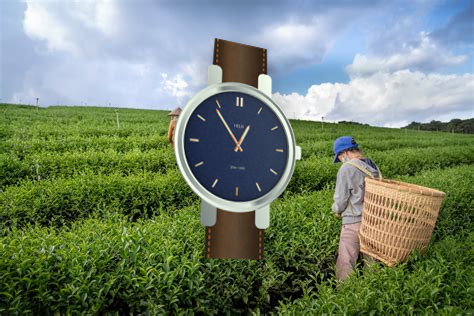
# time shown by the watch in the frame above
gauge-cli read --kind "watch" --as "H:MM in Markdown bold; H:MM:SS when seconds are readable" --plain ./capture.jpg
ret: **12:54**
